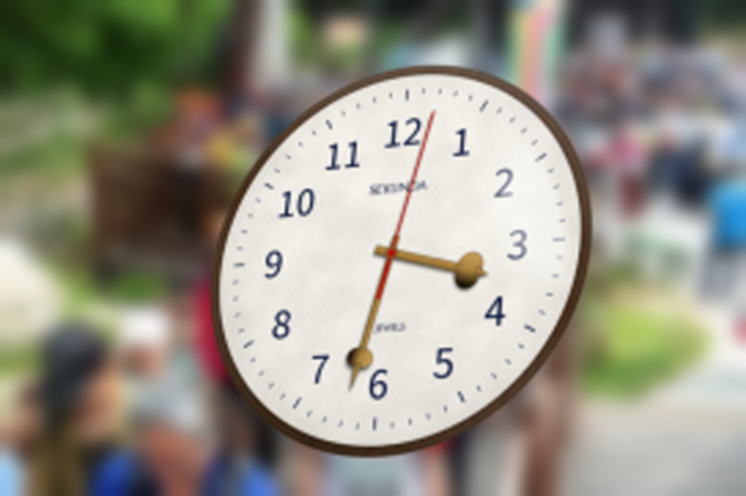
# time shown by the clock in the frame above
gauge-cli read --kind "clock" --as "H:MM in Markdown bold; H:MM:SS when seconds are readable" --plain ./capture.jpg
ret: **3:32:02**
